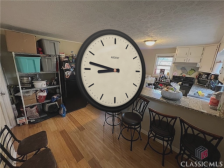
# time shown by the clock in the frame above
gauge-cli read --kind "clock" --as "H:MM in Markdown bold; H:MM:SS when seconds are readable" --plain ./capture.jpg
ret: **8:47**
